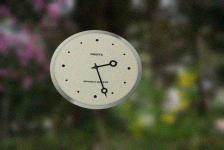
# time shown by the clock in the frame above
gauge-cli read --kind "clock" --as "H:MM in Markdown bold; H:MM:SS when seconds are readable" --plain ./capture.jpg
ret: **2:27**
